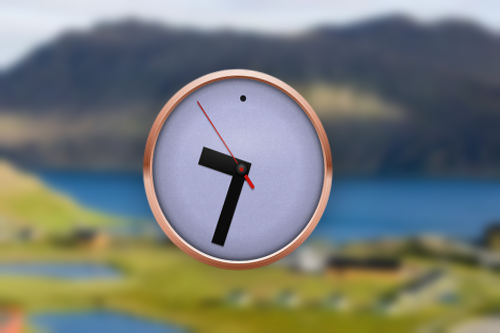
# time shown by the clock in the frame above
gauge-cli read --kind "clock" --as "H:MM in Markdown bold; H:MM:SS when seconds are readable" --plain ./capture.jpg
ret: **9:32:54**
